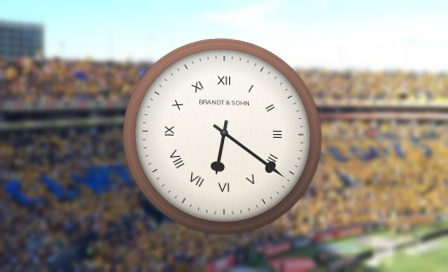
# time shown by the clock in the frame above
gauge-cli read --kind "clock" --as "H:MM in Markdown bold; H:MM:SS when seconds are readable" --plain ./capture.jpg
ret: **6:21**
